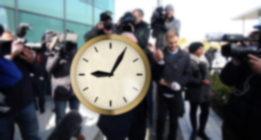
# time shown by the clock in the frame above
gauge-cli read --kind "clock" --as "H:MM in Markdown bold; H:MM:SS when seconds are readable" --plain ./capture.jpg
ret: **9:05**
